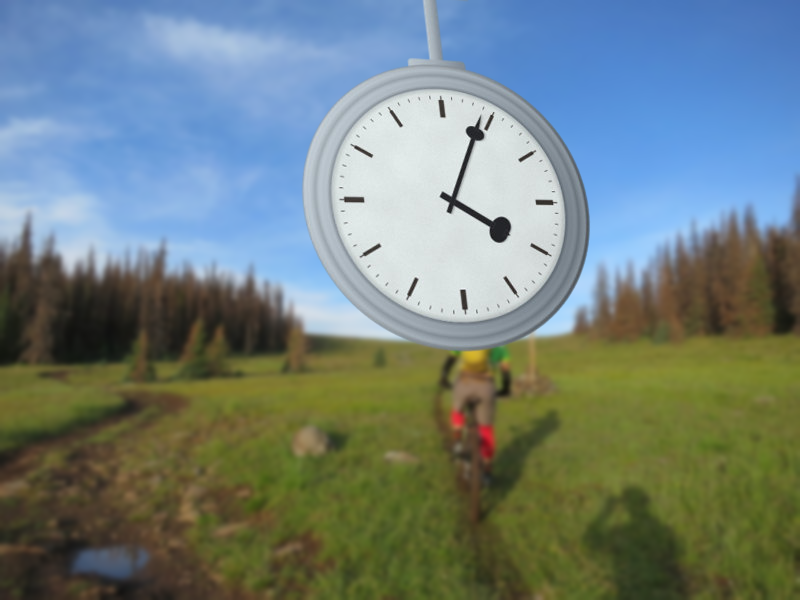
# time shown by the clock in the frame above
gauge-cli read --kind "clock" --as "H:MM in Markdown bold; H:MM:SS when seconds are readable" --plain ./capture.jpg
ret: **4:04**
